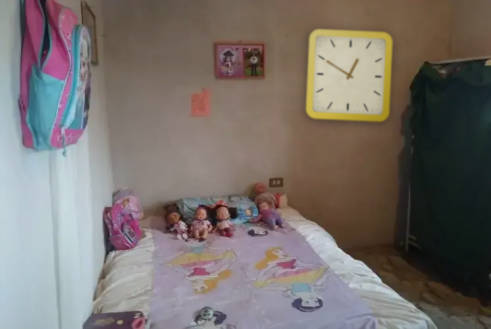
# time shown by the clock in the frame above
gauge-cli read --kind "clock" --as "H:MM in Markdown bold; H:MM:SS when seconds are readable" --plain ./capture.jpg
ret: **12:50**
